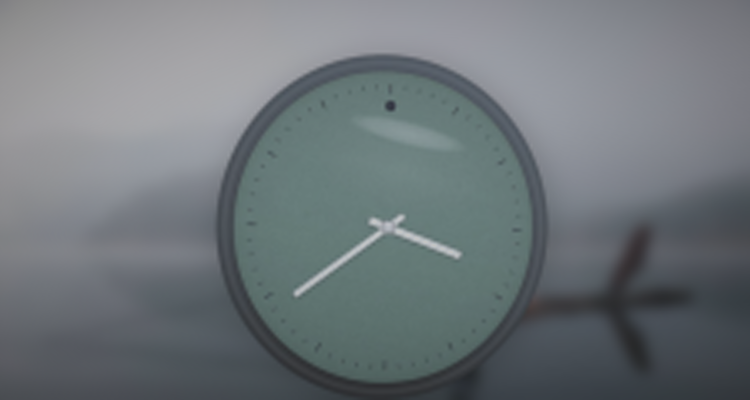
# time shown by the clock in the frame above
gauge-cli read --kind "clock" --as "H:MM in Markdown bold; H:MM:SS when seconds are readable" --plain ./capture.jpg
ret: **3:39**
